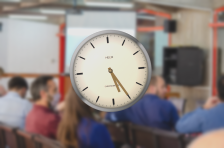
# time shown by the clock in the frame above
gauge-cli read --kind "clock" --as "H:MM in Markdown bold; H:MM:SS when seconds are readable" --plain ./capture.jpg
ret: **5:25**
